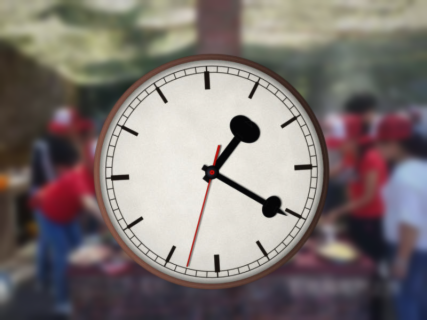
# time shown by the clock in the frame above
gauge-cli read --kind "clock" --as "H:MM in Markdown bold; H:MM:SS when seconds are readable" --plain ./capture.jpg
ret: **1:20:33**
